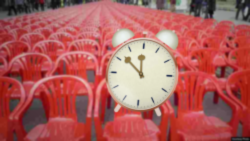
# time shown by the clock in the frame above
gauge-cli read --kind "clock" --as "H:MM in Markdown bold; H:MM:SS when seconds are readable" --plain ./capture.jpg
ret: **11:52**
